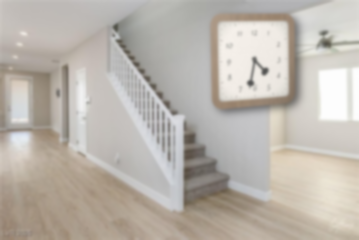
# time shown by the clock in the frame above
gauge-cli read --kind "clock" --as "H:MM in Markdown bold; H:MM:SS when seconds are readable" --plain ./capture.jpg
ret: **4:32**
